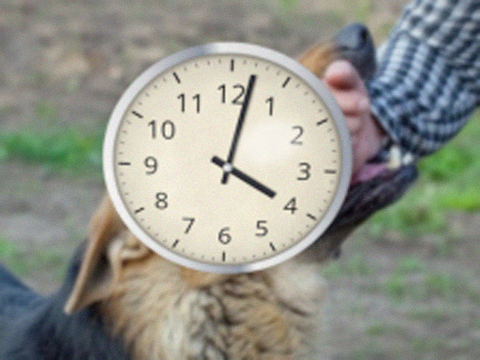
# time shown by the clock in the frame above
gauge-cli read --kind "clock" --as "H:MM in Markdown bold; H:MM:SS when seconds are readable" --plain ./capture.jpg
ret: **4:02**
